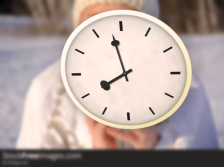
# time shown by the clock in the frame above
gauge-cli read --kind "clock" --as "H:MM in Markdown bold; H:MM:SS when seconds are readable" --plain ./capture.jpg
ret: **7:58**
